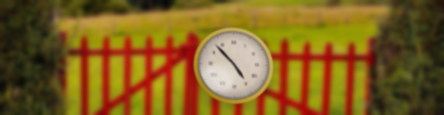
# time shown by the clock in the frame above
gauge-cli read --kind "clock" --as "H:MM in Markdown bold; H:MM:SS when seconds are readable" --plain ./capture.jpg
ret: **4:53**
